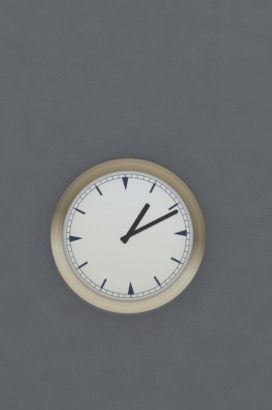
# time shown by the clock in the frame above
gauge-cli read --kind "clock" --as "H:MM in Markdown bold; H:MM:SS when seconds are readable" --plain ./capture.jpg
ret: **1:11**
